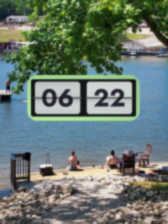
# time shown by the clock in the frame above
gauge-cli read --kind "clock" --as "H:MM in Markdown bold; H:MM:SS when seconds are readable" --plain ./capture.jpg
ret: **6:22**
